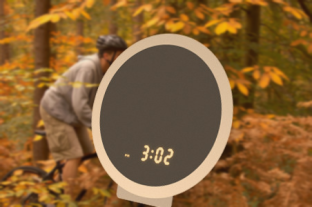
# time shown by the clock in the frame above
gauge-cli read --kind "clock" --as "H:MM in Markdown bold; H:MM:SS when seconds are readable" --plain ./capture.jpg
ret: **3:02**
